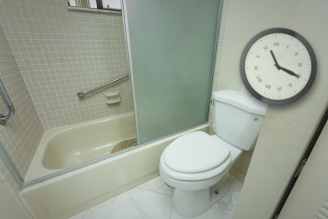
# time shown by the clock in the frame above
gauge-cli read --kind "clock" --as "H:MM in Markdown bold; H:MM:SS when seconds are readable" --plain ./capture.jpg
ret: **11:20**
